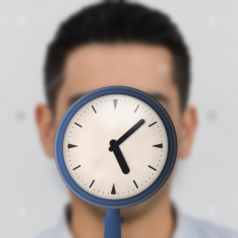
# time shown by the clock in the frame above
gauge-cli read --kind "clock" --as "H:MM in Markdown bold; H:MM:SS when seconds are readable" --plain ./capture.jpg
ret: **5:08**
